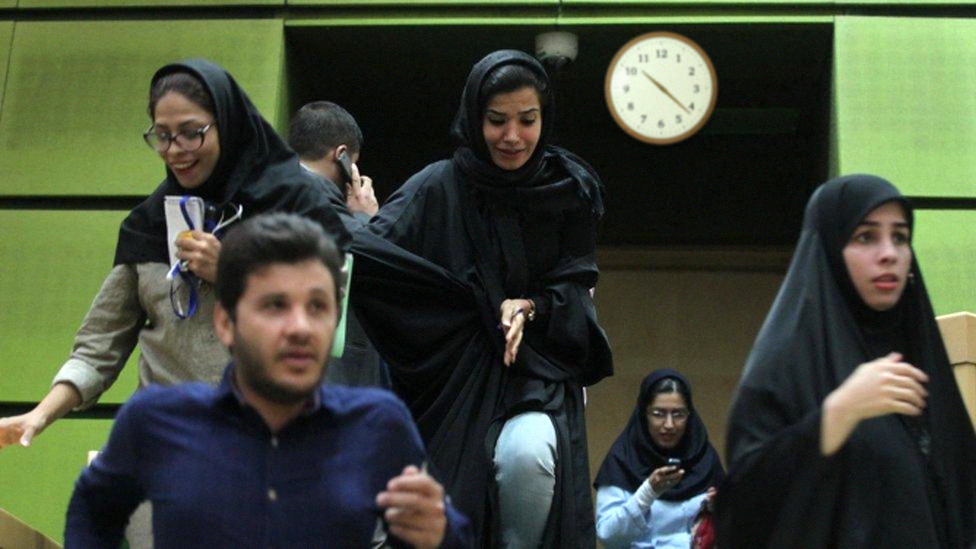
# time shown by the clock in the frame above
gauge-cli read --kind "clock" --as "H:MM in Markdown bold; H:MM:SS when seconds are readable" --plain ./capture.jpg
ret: **10:22**
